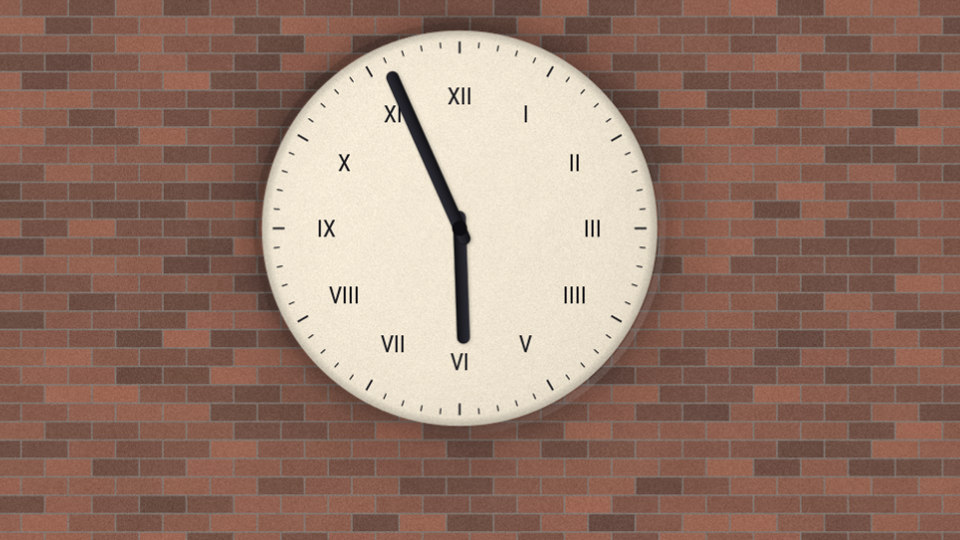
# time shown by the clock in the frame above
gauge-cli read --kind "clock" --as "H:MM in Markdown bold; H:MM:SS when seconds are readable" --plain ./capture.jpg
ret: **5:56**
